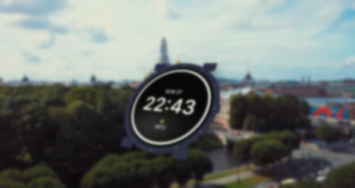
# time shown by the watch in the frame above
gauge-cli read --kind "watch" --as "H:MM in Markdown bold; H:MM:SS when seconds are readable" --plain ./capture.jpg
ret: **22:43**
